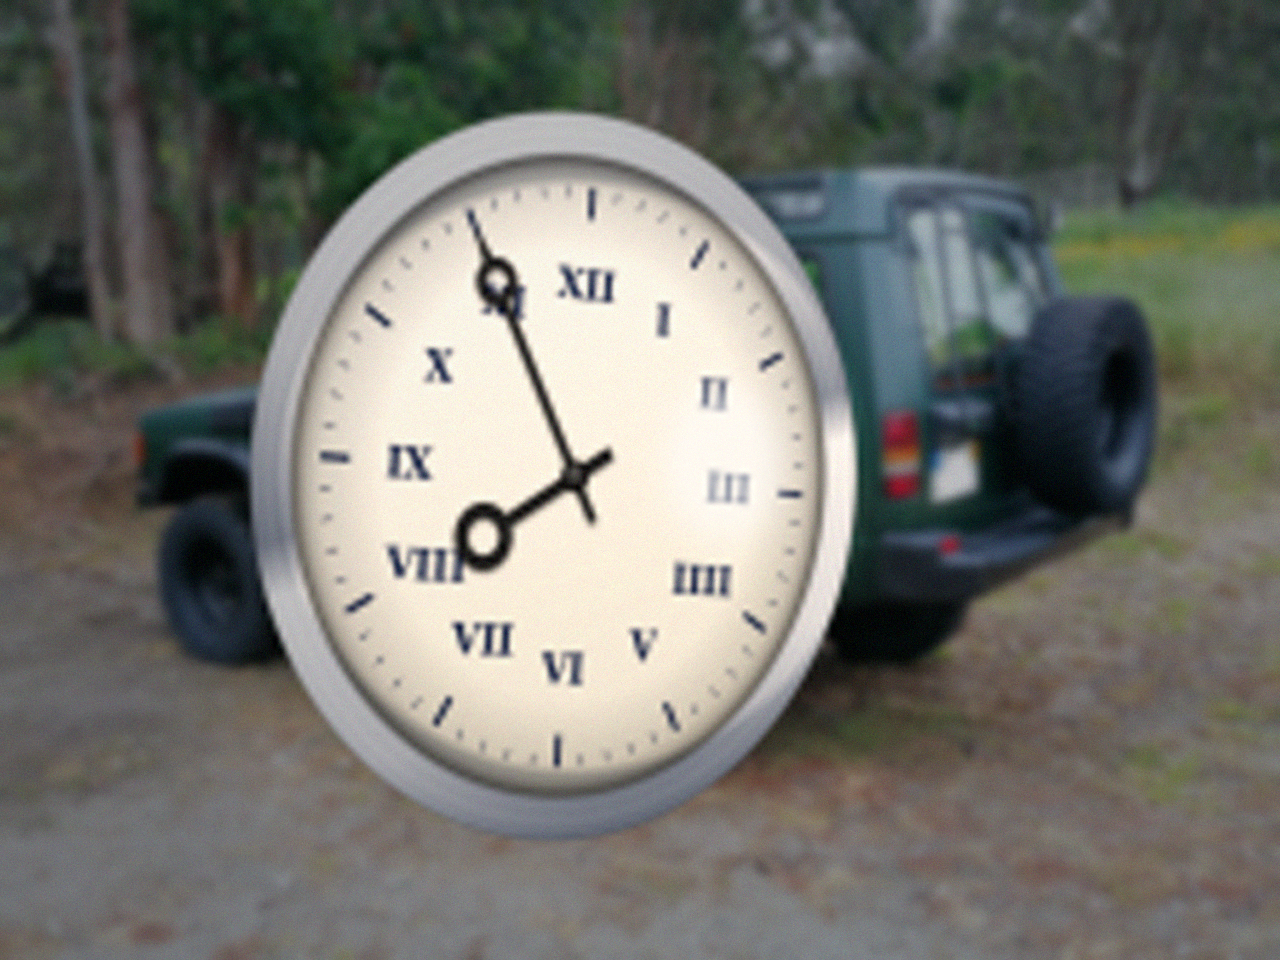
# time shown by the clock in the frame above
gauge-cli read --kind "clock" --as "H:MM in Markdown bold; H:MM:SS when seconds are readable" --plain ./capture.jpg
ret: **7:55**
